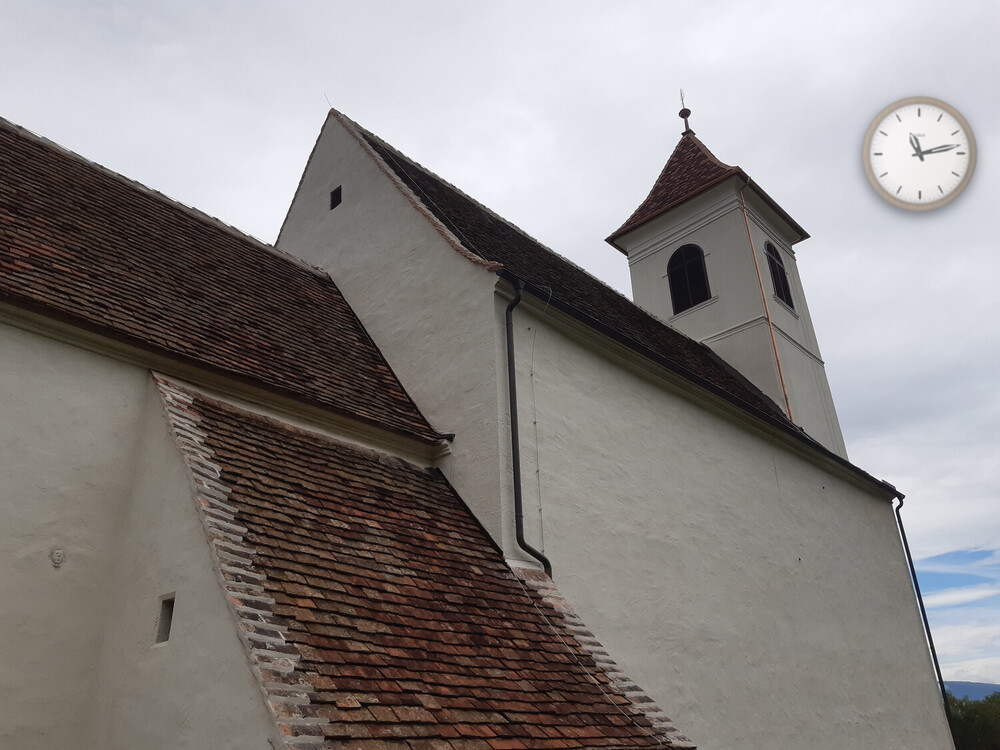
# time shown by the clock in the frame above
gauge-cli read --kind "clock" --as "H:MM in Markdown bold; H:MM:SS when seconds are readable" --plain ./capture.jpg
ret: **11:13**
